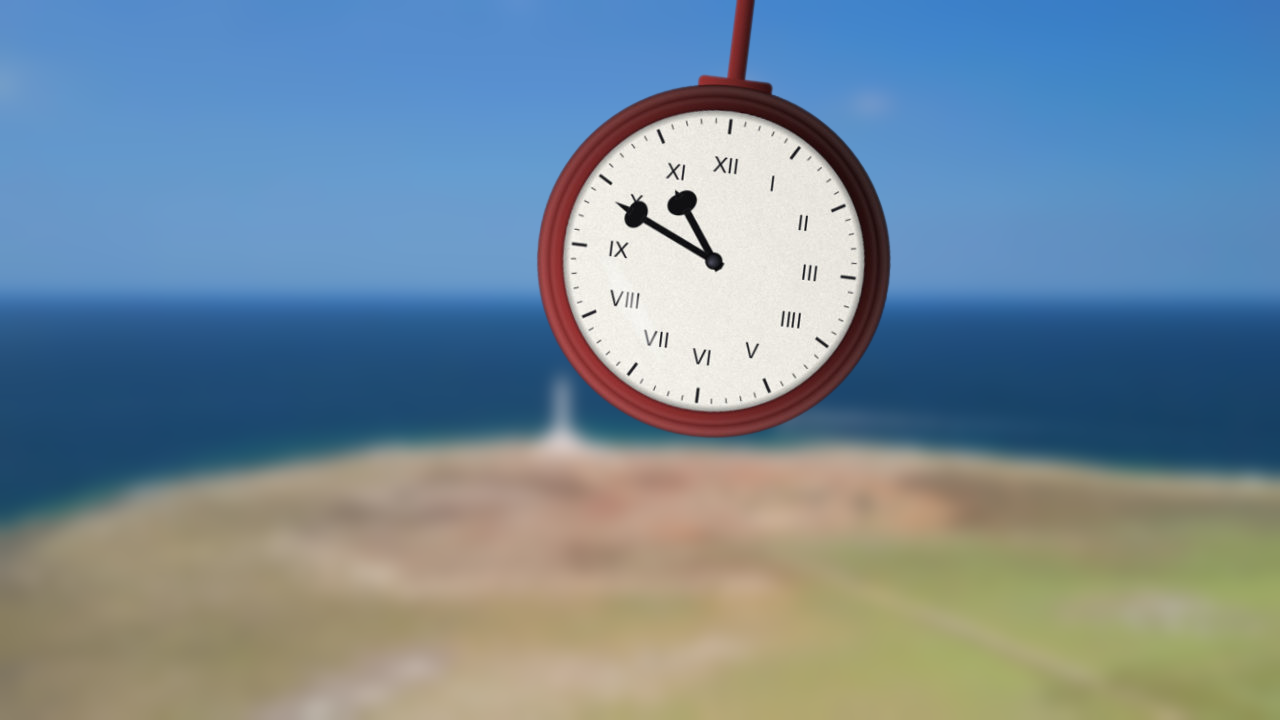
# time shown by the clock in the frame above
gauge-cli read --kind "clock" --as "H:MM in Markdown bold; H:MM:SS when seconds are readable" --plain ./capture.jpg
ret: **10:49**
